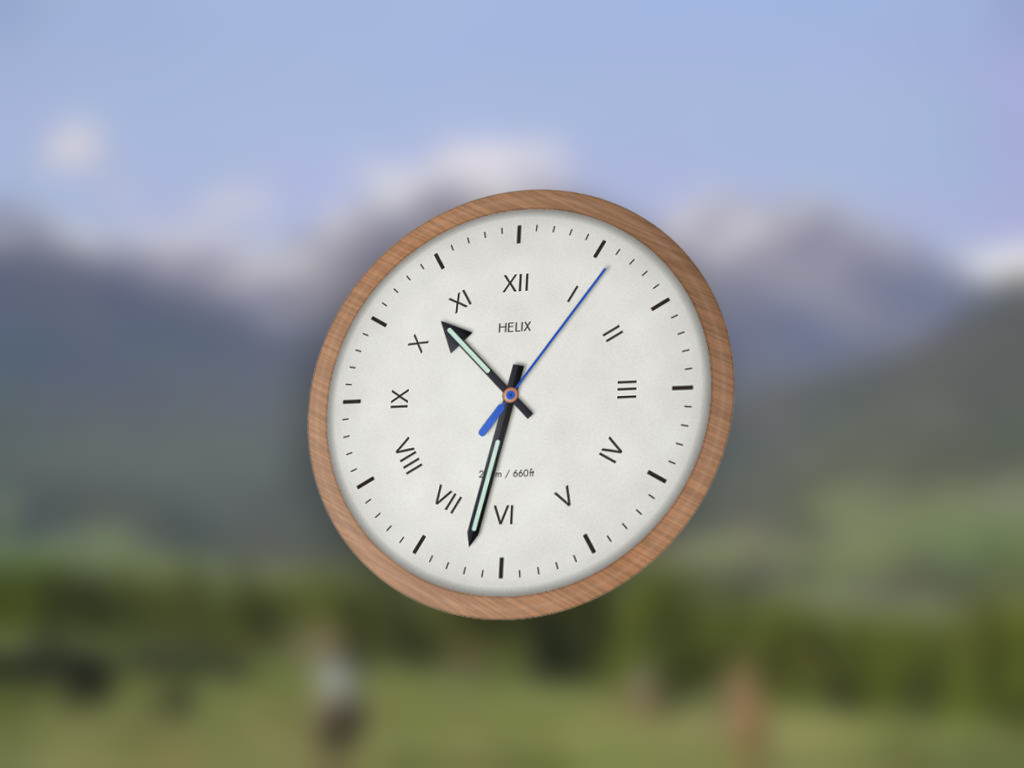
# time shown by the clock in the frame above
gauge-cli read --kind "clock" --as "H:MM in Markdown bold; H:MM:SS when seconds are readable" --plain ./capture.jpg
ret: **10:32:06**
